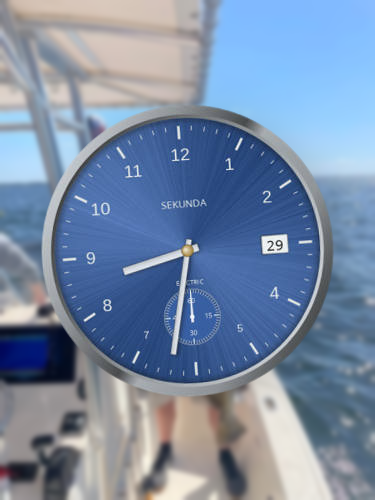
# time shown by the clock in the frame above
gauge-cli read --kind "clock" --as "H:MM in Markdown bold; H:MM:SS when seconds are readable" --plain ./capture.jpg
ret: **8:32**
